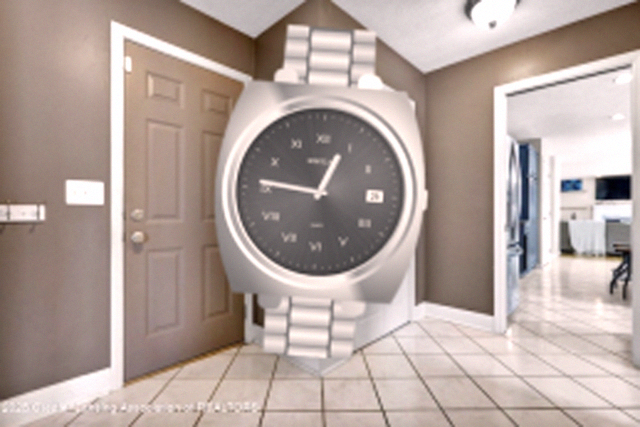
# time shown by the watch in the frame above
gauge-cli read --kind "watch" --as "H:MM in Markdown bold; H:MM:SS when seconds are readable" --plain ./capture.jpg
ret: **12:46**
